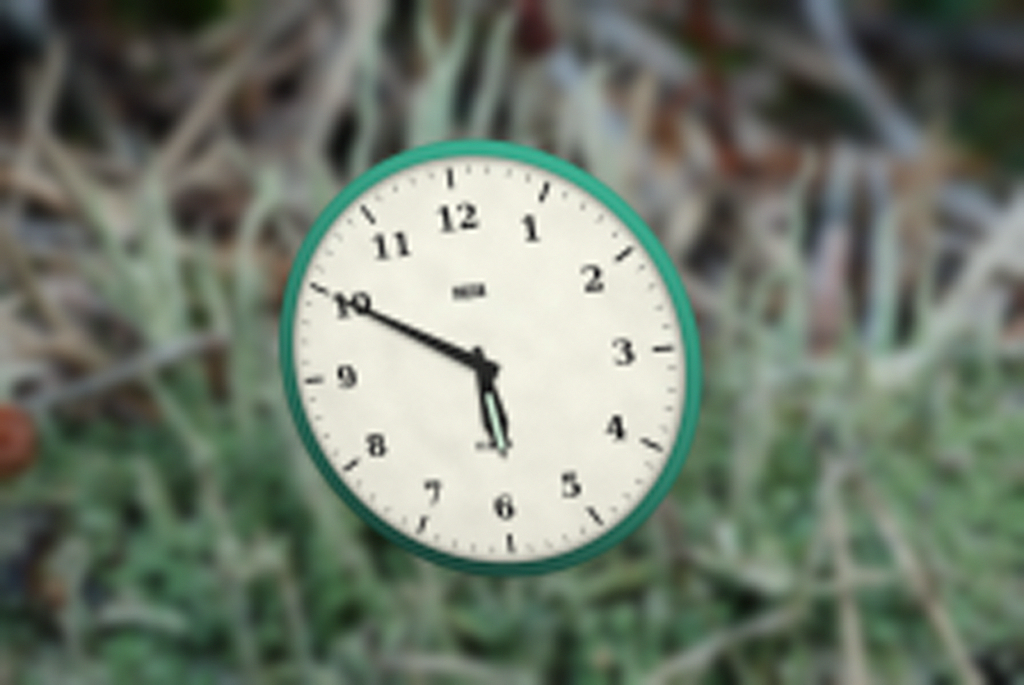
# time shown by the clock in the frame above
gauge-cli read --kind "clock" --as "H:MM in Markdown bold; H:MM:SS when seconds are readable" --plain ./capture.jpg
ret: **5:50**
